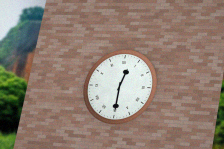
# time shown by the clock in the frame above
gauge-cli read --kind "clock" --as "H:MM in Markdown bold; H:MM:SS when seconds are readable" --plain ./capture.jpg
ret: **12:30**
